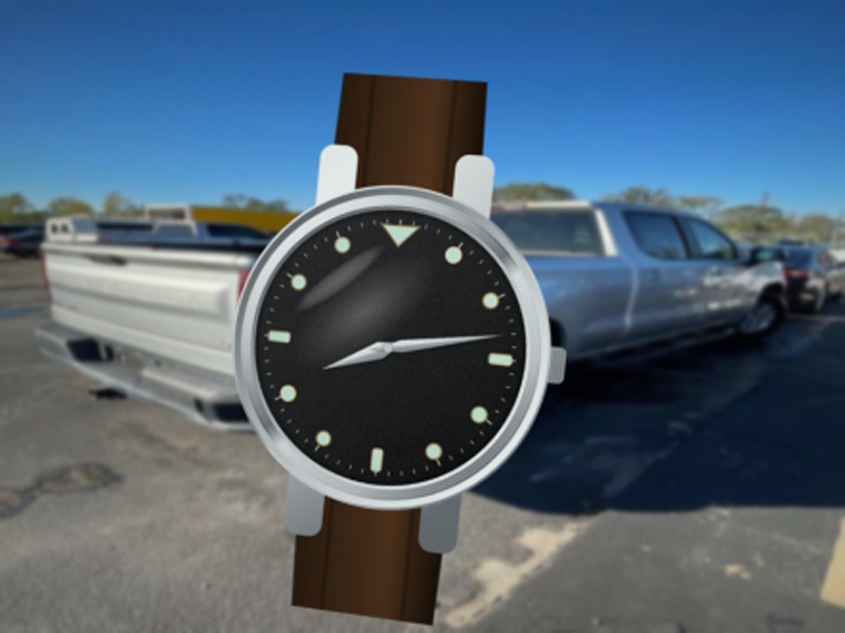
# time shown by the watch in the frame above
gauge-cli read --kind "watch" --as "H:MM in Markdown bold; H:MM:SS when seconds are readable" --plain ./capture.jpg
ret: **8:13**
